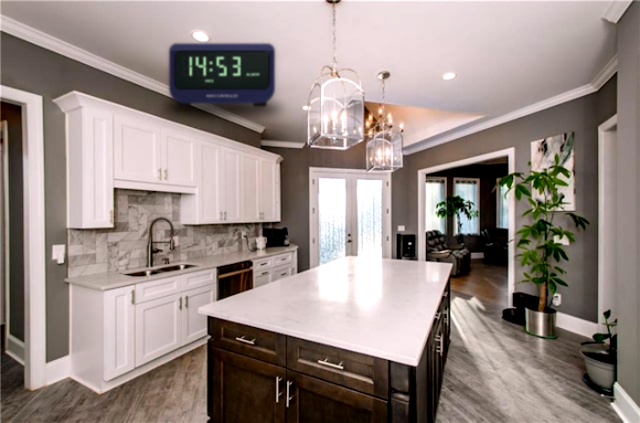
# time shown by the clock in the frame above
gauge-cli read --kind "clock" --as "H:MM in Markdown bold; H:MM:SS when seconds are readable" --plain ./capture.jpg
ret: **14:53**
